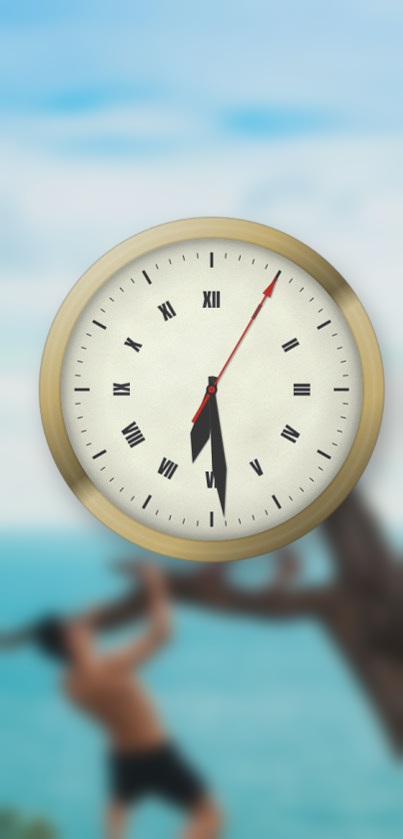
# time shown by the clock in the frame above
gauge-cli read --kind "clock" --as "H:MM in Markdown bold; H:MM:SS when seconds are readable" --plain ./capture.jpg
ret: **6:29:05**
